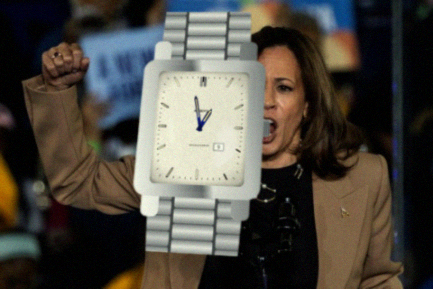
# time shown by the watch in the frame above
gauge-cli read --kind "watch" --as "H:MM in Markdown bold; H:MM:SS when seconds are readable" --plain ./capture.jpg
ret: **12:58**
